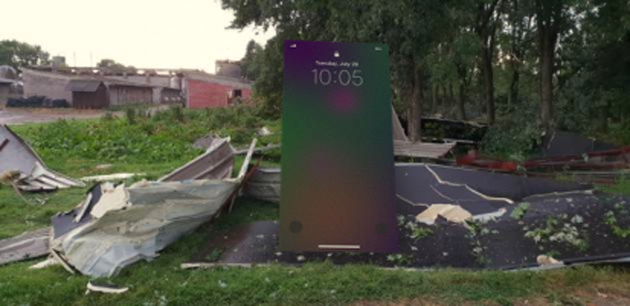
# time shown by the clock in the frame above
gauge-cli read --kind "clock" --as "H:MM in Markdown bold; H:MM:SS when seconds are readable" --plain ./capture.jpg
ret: **10:05**
